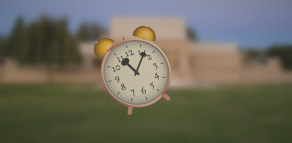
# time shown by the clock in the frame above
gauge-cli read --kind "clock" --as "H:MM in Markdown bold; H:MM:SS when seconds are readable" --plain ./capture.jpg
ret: **11:07**
